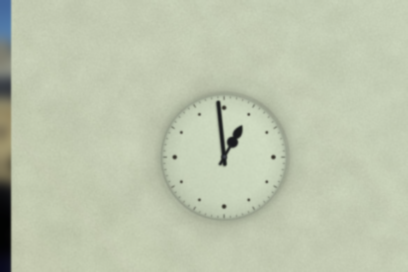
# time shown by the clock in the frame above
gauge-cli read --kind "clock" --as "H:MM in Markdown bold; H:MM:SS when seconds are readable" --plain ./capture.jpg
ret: **12:59**
